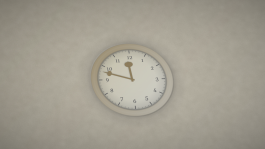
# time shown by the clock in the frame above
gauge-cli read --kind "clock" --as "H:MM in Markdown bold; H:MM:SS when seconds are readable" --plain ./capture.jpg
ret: **11:48**
